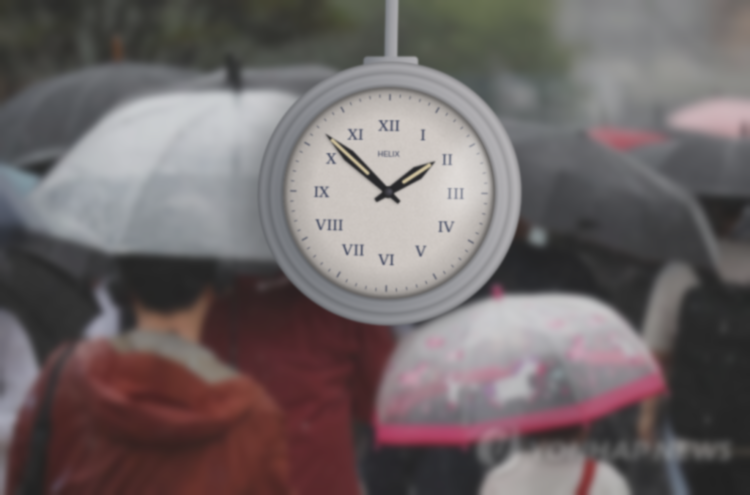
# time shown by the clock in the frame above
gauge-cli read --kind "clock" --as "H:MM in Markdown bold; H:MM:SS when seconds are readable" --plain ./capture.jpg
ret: **1:52**
